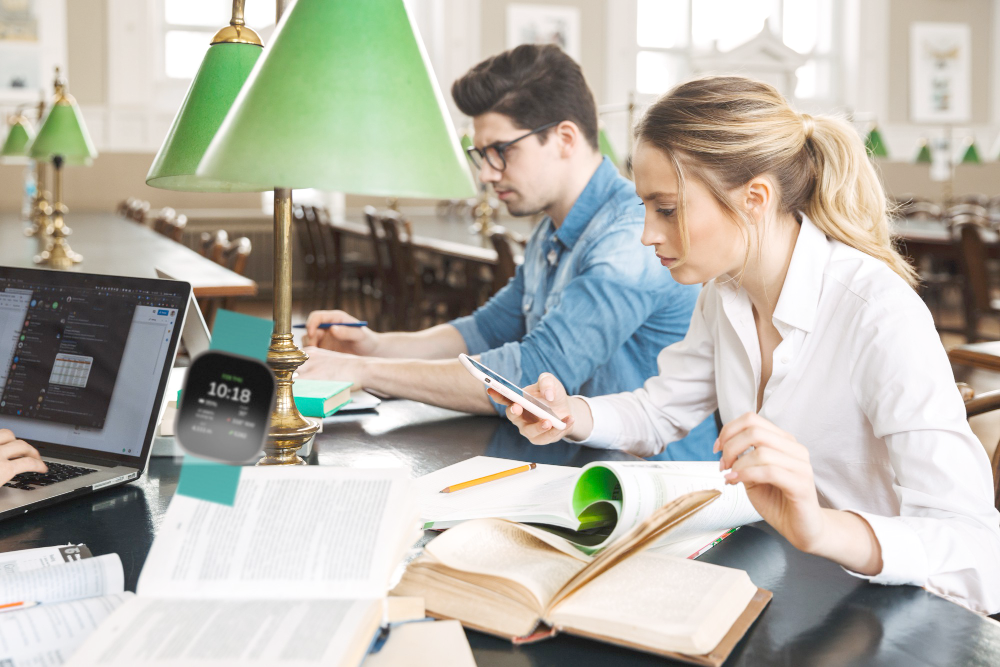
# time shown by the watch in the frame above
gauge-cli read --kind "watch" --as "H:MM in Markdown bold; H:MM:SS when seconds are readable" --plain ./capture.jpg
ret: **10:18**
